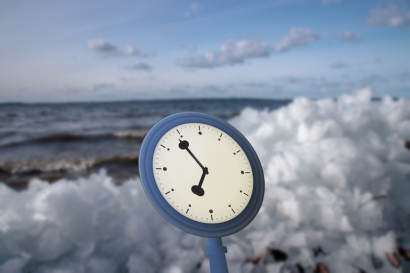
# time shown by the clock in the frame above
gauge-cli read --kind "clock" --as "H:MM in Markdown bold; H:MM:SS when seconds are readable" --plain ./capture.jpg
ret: **6:54**
